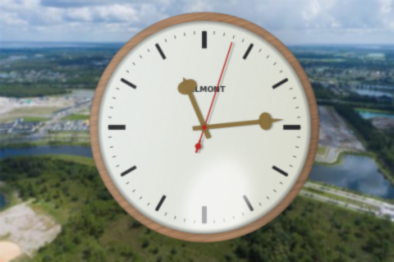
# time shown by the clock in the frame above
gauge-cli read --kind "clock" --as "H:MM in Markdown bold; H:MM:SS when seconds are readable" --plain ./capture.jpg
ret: **11:14:03**
